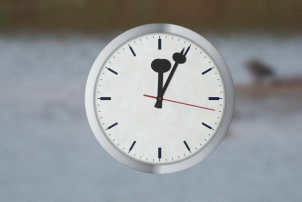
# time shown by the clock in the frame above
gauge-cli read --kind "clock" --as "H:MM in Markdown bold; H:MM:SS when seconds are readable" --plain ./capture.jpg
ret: **12:04:17**
